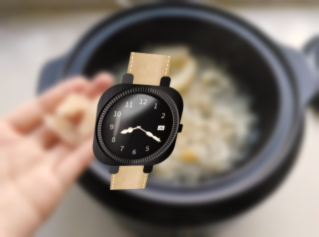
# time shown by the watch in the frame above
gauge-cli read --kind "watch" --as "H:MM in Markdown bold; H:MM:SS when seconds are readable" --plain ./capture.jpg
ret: **8:20**
